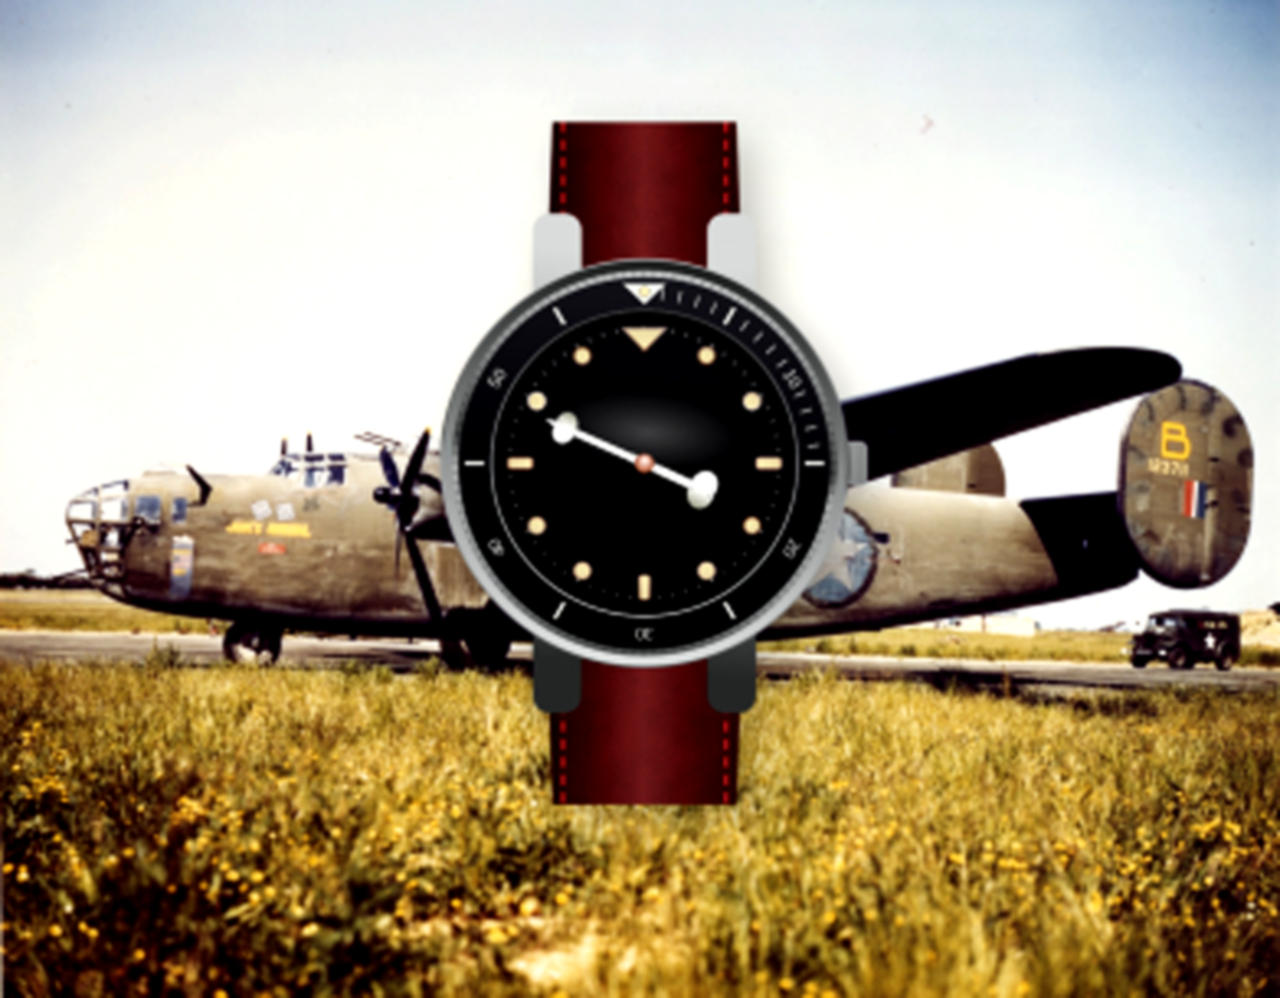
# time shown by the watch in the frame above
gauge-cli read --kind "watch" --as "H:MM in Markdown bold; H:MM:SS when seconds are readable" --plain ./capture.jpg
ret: **3:49**
